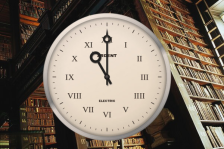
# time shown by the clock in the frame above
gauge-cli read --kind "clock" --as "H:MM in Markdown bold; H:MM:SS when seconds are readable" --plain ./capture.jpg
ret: **11:00**
